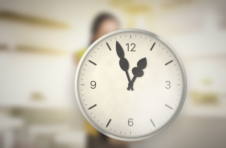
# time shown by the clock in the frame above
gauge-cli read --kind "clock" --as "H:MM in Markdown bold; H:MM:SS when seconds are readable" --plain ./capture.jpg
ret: **12:57**
